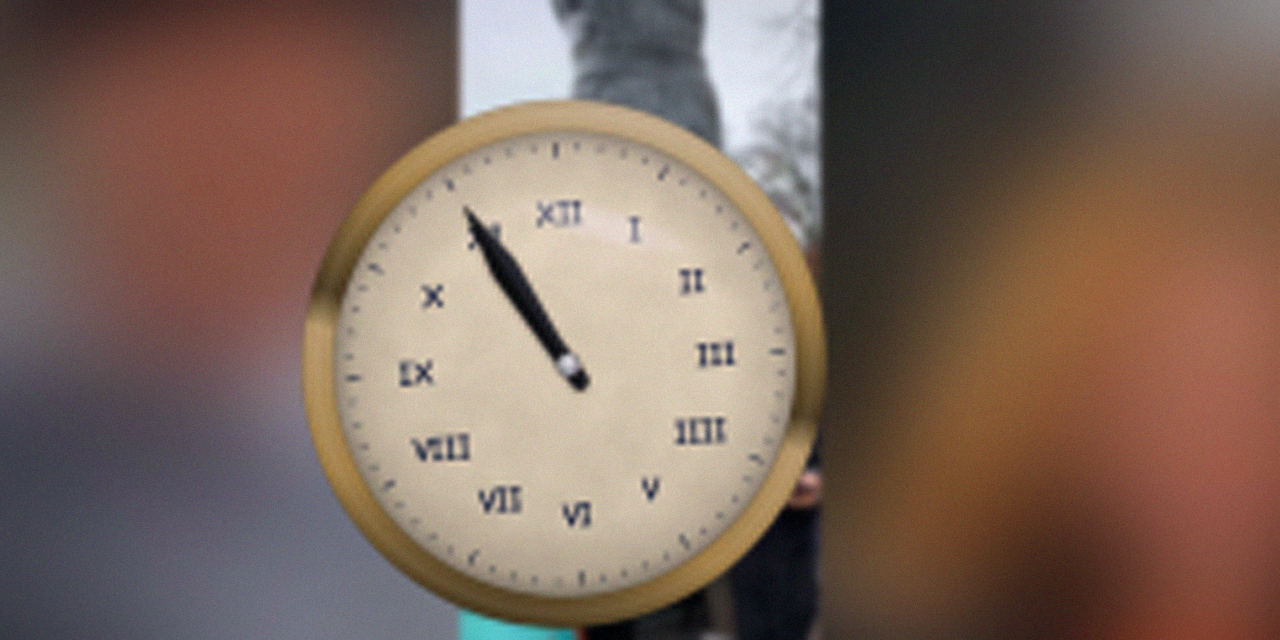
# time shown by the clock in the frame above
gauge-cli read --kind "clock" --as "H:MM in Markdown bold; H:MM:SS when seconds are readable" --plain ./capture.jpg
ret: **10:55**
